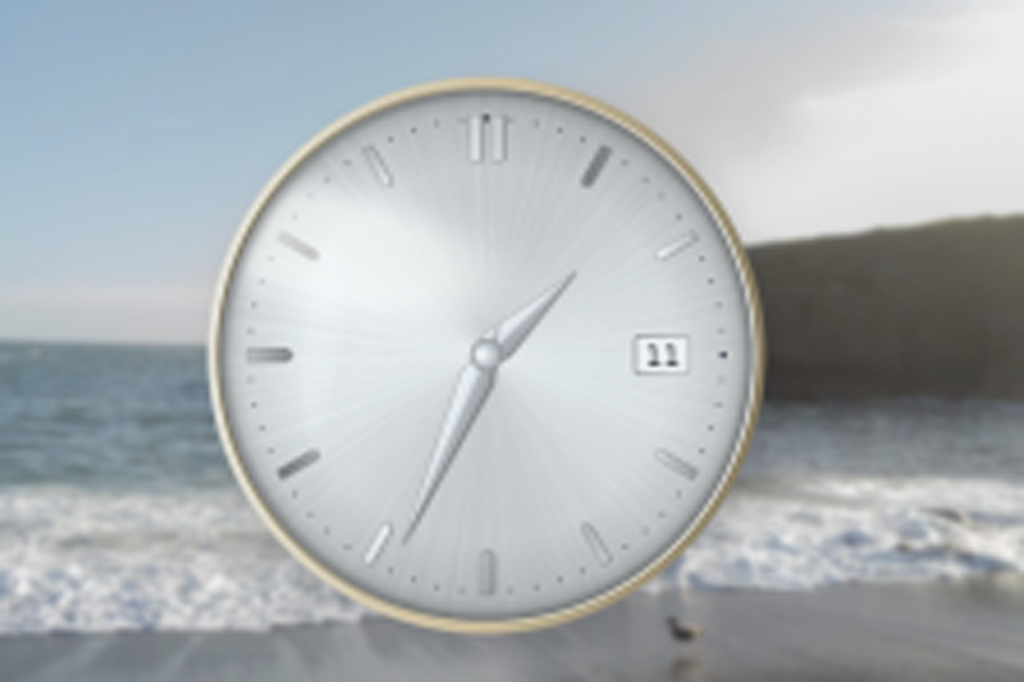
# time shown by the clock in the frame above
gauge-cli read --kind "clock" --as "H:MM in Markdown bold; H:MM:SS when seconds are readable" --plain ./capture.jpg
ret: **1:34**
